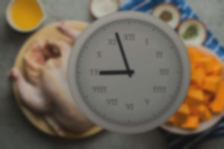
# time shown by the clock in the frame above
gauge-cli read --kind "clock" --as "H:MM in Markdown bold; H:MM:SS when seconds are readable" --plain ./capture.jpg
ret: **8:57**
